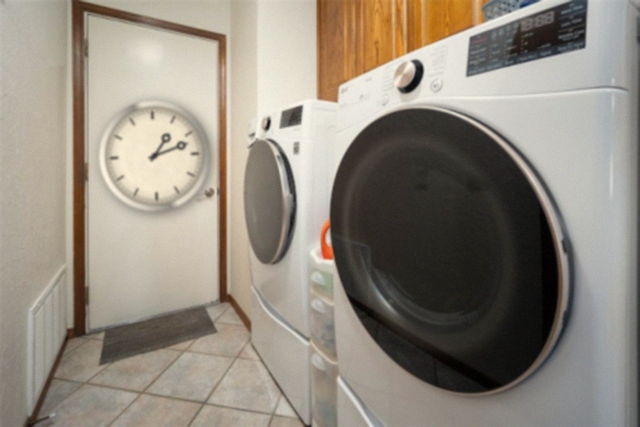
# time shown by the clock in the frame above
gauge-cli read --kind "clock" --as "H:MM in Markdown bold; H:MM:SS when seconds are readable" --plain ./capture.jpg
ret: **1:12**
